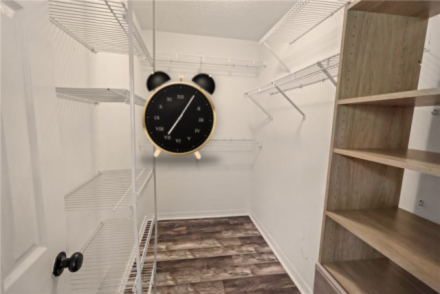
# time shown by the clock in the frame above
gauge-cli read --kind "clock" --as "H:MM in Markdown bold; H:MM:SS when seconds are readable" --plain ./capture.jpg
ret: **7:05**
